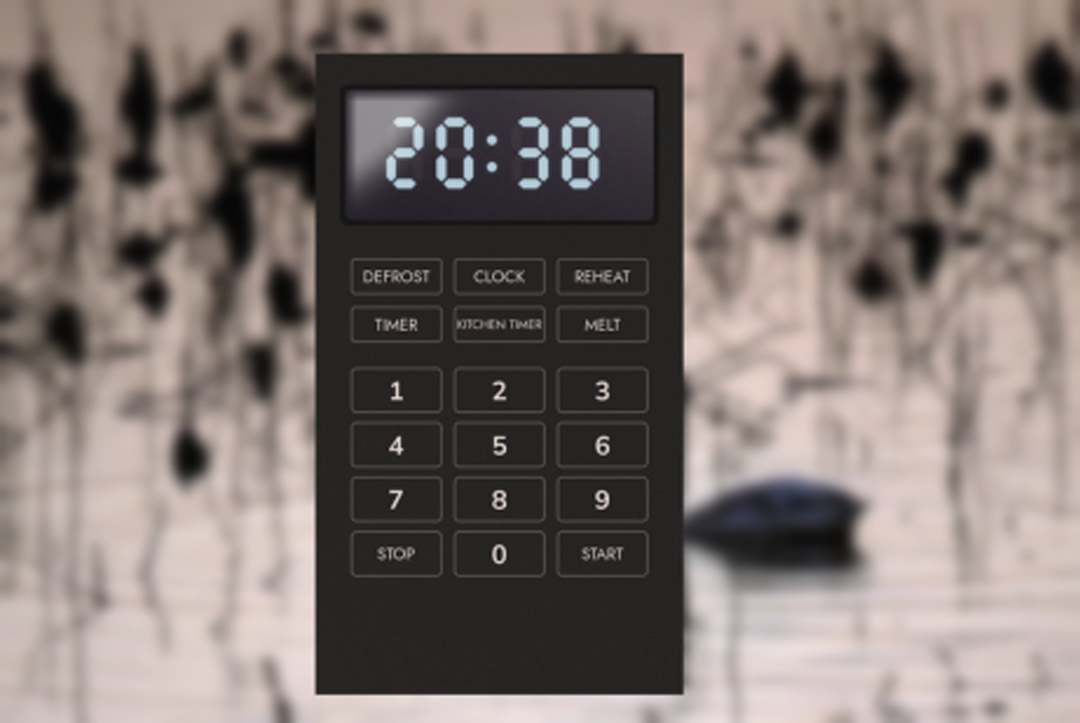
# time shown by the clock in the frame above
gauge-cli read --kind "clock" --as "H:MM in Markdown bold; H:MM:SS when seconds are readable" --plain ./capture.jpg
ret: **20:38**
